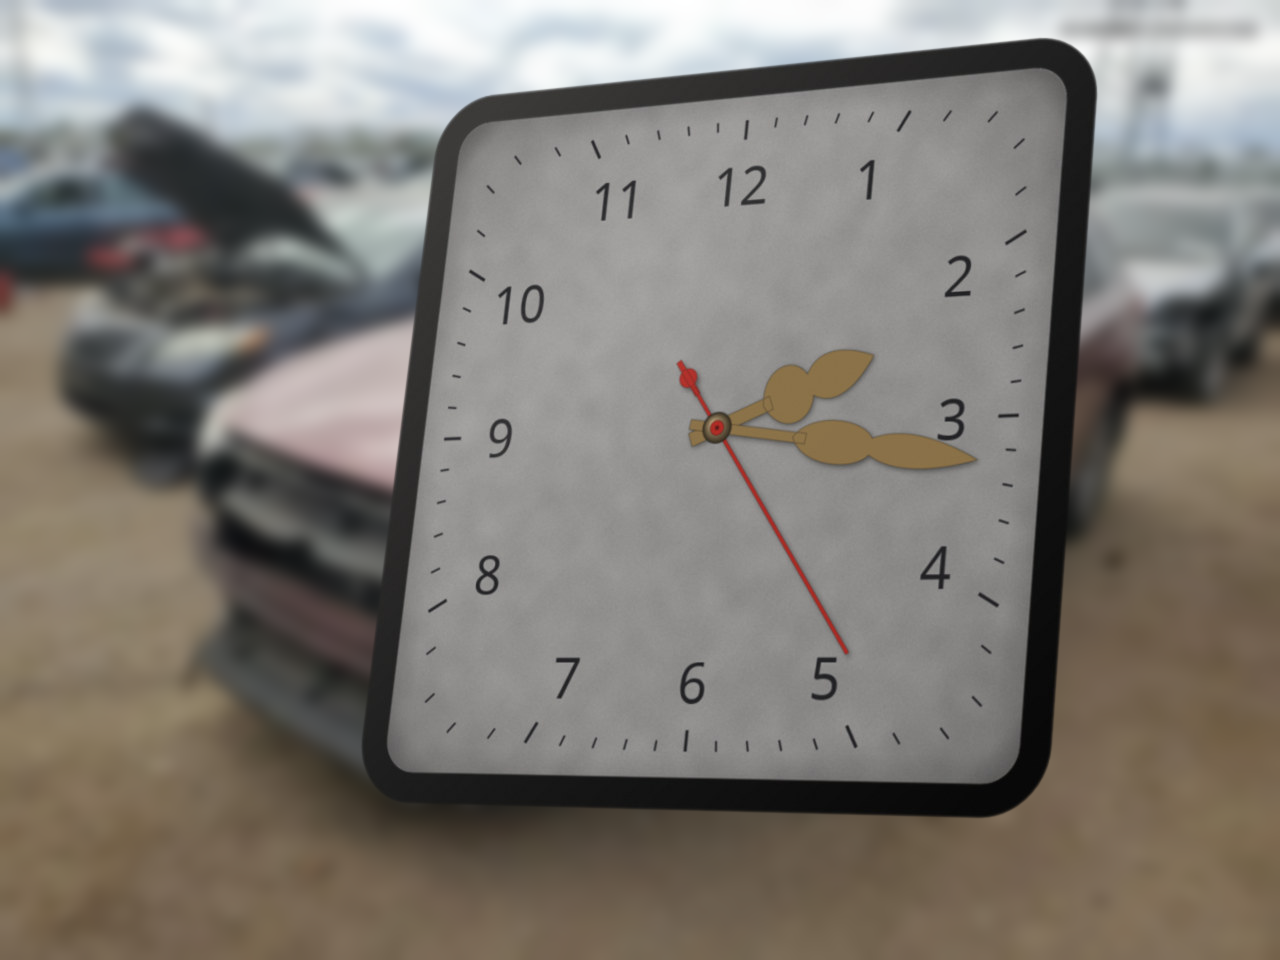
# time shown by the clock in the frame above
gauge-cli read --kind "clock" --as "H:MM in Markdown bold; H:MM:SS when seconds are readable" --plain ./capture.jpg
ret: **2:16:24**
